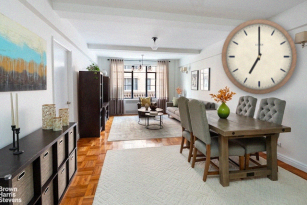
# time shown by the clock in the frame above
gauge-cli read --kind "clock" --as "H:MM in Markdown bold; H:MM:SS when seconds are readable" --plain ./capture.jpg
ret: **7:00**
